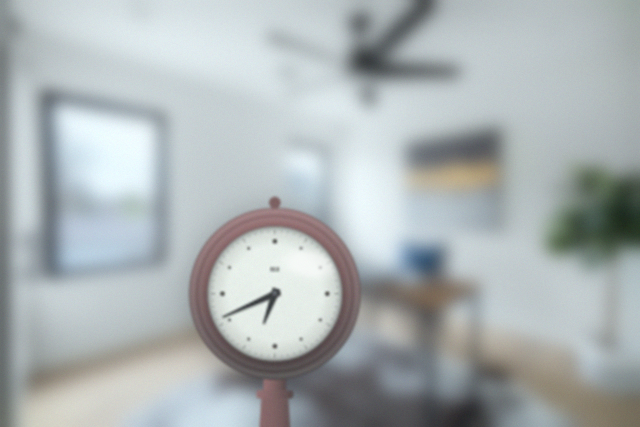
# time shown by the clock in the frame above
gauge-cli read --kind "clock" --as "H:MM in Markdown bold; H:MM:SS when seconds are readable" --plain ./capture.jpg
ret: **6:41**
